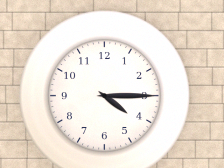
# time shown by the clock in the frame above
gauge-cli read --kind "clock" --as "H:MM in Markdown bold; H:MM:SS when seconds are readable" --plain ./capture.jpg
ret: **4:15**
